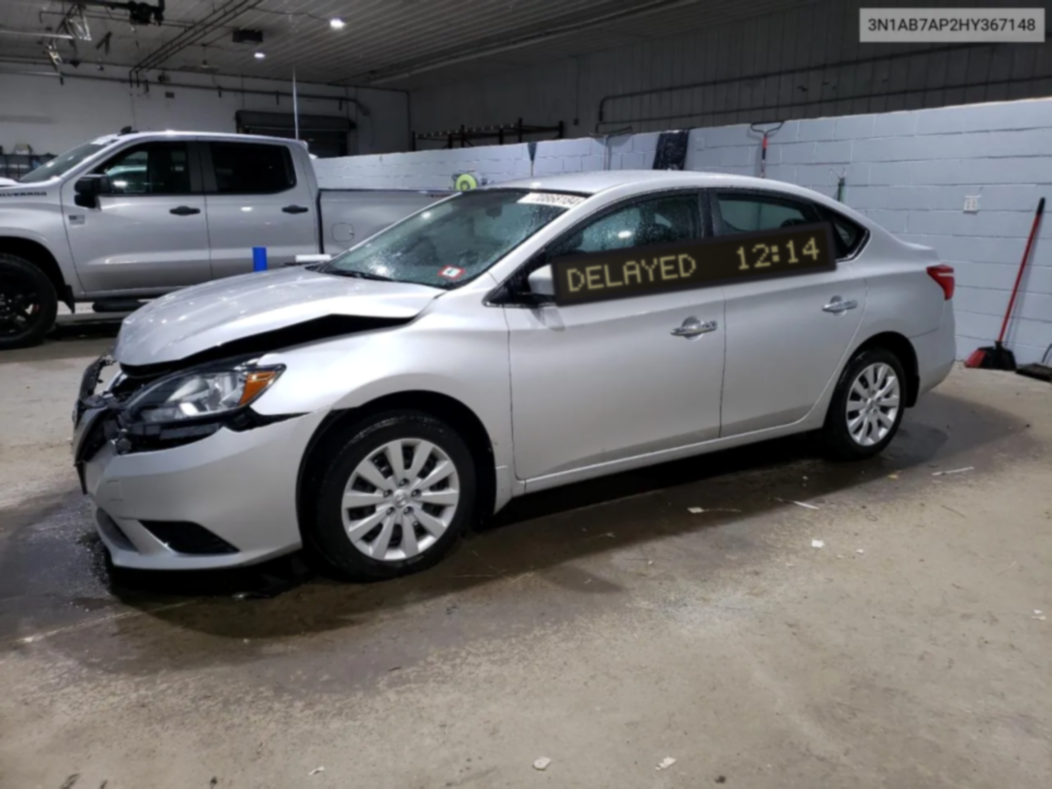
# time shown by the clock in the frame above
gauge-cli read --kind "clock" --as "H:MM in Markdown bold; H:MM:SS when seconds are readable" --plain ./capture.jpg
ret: **12:14**
